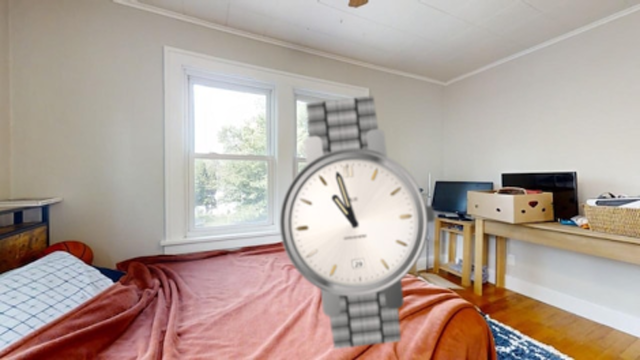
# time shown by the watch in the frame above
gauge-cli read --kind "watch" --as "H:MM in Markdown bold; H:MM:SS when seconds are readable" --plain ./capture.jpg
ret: **10:58**
